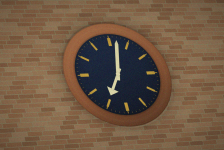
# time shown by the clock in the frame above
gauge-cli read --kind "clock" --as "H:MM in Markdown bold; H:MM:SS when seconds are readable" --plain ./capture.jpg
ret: **7:02**
